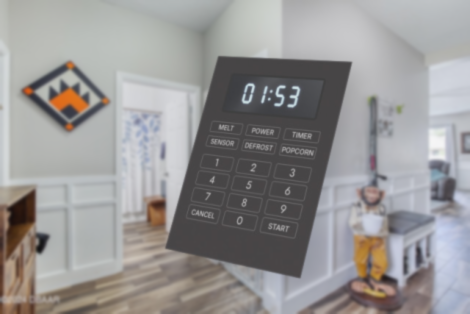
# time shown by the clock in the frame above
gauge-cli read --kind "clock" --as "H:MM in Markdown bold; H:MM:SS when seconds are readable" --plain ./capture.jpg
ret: **1:53**
